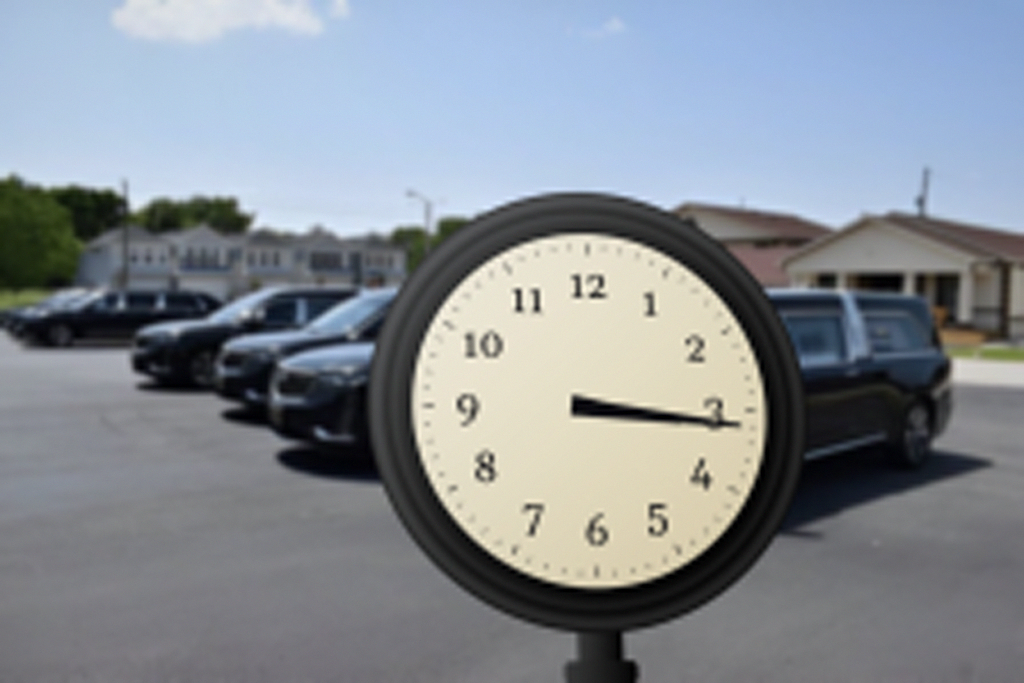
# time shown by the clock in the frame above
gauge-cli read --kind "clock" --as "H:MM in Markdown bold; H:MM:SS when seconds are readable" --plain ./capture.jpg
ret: **3:16**
